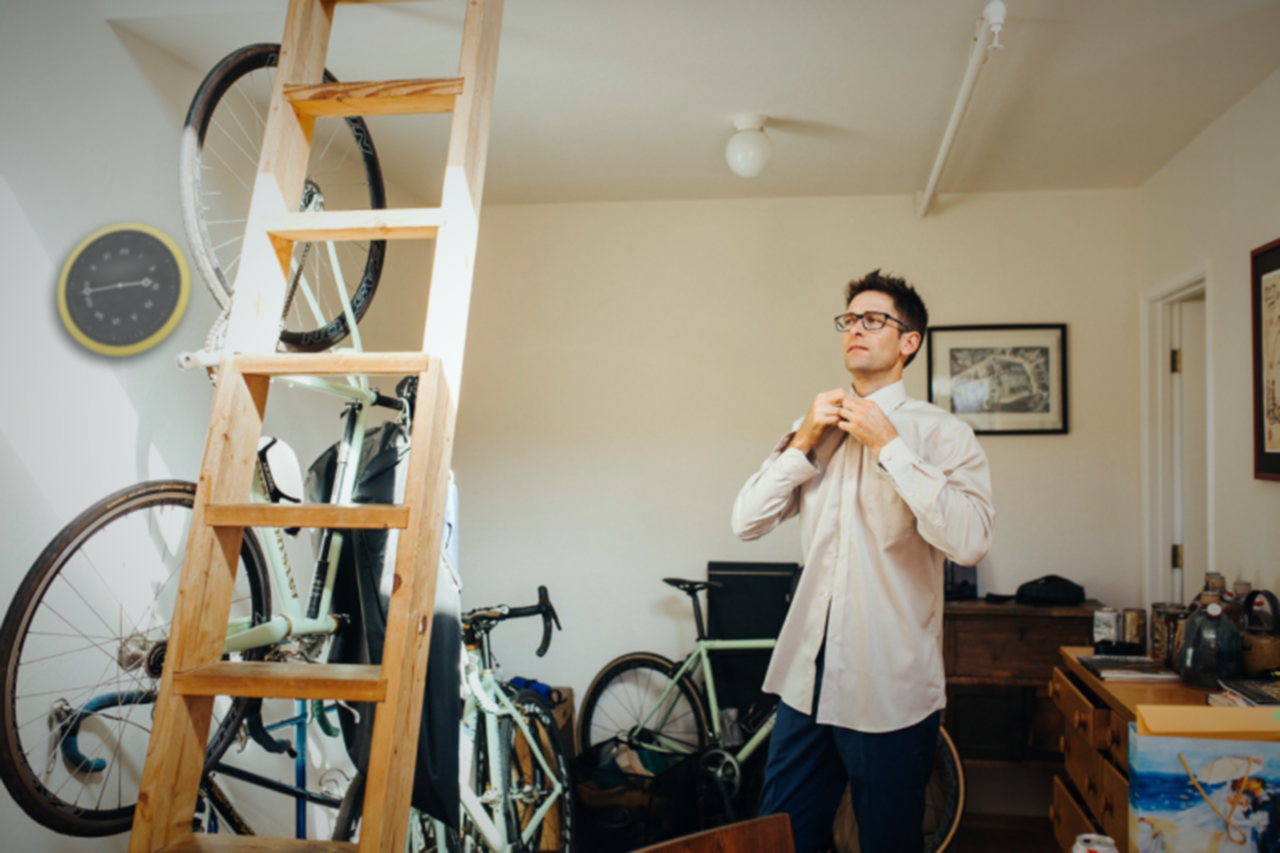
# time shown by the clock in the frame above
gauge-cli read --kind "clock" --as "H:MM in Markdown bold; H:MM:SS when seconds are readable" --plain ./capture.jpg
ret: **2:43**
